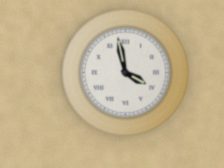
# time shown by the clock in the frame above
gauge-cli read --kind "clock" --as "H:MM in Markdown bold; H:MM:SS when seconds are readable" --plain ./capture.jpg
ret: **3:58**
